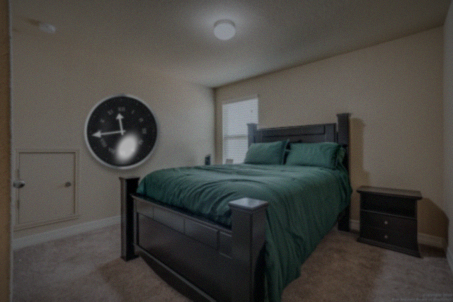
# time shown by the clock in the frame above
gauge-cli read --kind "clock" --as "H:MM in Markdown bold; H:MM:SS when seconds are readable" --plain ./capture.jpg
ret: **11:44**
